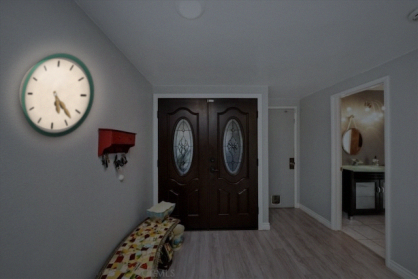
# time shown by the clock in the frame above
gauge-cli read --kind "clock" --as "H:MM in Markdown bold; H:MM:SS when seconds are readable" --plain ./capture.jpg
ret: **5:23**
